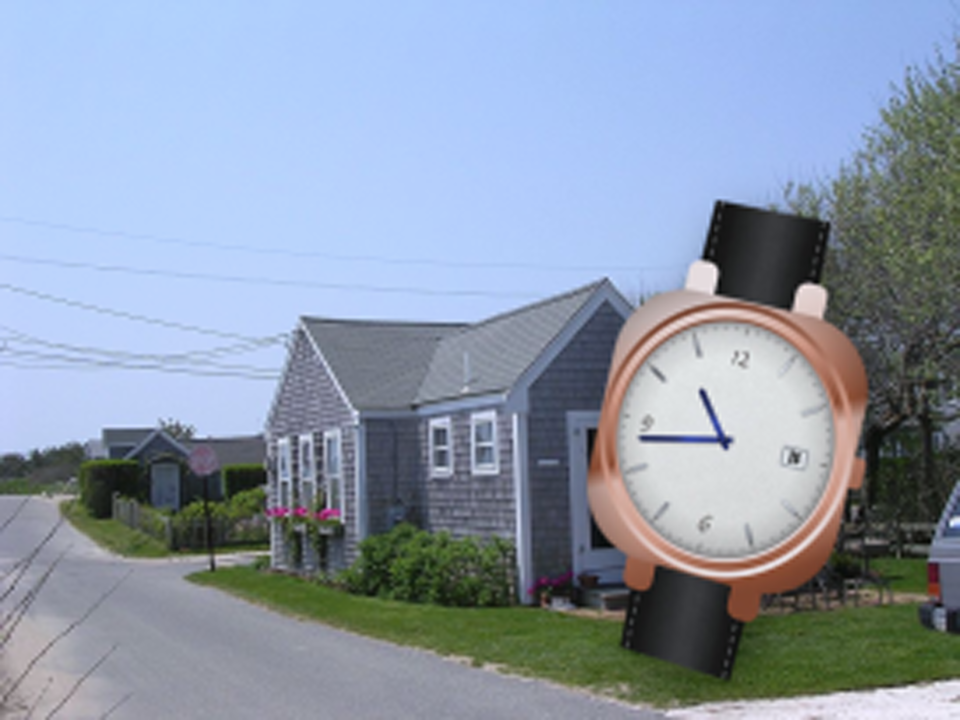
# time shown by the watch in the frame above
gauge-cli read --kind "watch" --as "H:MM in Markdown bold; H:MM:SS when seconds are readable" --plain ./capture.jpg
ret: **10:43**
